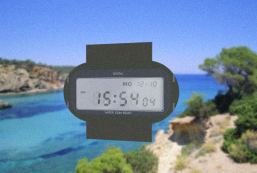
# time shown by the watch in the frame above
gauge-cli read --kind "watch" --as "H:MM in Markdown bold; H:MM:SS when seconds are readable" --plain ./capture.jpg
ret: **15:54:04**
